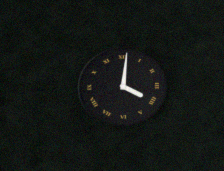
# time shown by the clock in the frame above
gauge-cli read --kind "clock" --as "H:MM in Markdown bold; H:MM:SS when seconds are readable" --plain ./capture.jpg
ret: **4:01**
